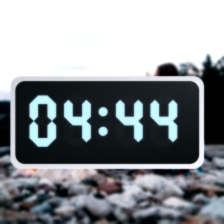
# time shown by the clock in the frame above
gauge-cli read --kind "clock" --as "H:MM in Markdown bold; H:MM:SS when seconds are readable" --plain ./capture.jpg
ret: **4:44**
